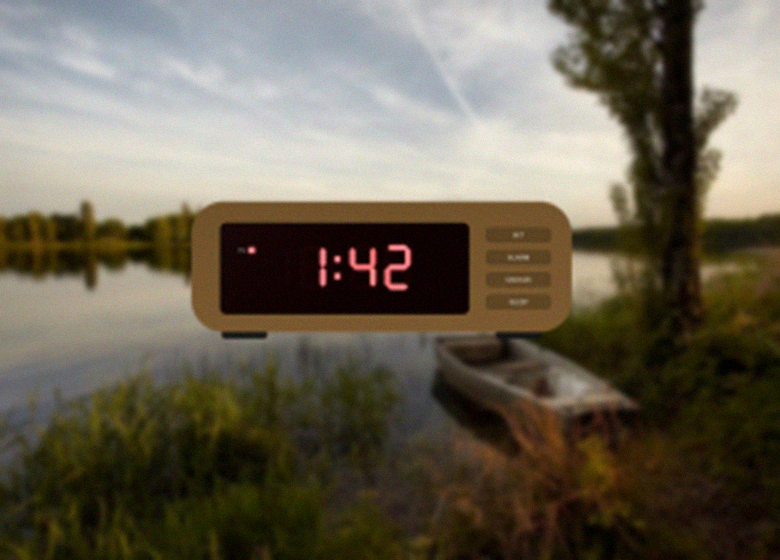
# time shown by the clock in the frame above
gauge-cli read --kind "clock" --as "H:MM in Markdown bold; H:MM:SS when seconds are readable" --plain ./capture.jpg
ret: **1:42**
